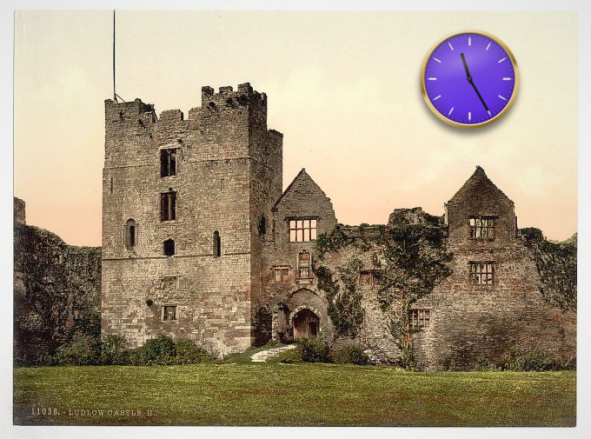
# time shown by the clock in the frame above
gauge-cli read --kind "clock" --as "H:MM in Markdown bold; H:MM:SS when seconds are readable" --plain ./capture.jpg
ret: **11:25**
